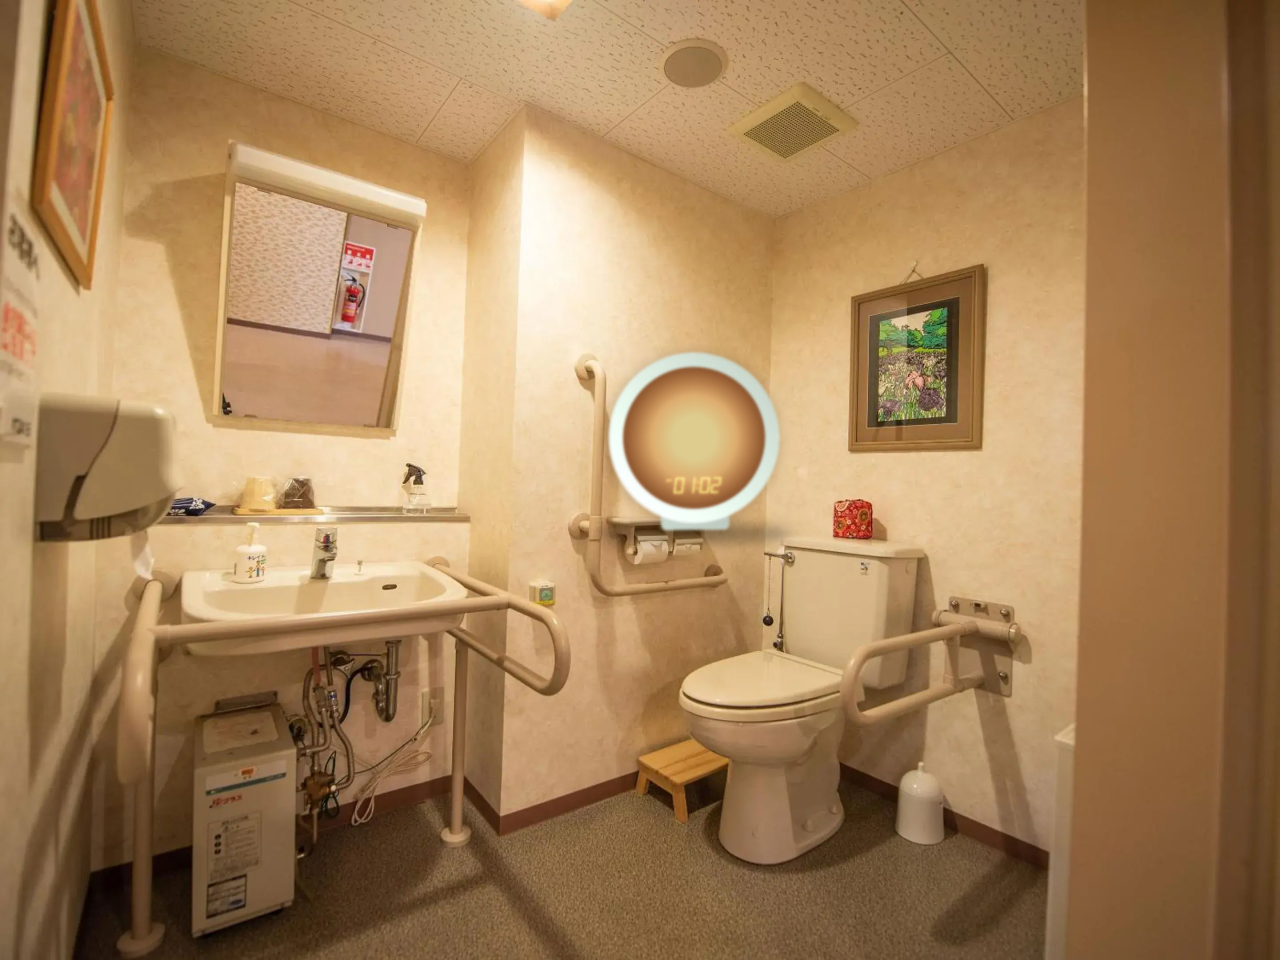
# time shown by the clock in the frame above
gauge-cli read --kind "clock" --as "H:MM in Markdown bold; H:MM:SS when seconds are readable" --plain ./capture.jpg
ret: **1:02**
